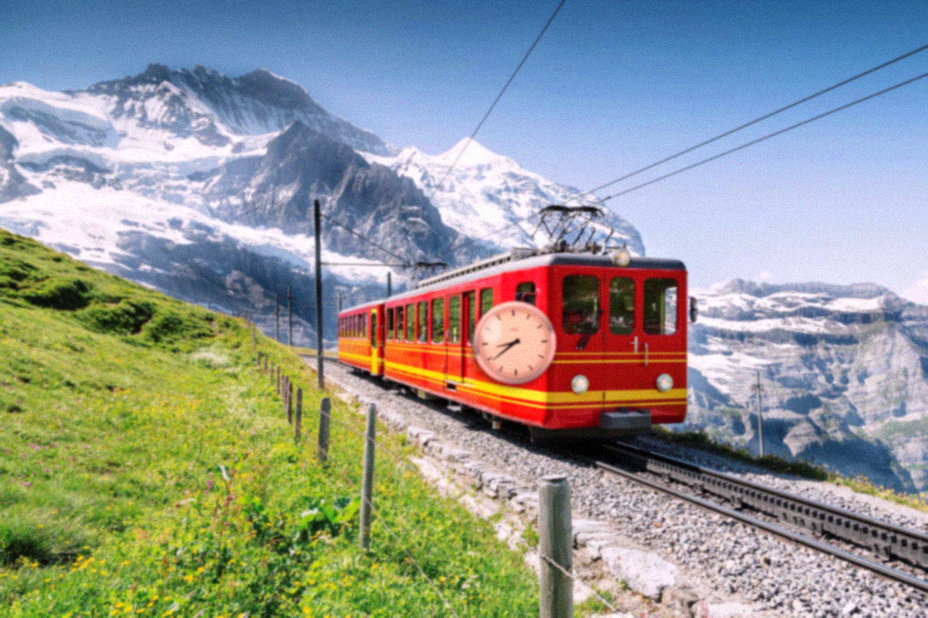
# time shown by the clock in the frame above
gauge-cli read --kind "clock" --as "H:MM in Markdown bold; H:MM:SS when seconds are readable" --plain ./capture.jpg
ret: **8:39**
